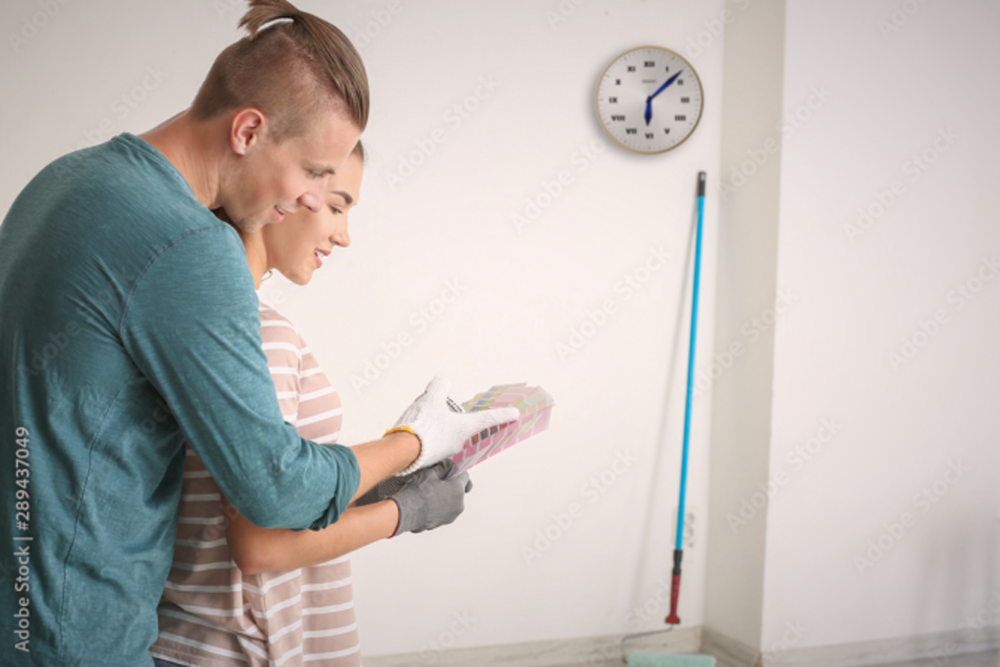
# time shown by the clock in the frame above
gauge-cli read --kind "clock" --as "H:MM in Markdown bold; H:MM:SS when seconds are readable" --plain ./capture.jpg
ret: **6:08**
